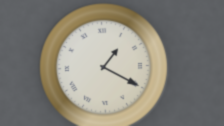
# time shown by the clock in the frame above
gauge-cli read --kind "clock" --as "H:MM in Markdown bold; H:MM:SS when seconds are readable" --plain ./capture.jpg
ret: **1:20**
